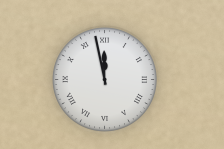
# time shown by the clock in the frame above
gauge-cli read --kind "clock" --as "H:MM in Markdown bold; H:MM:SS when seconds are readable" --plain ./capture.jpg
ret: **11:58**
